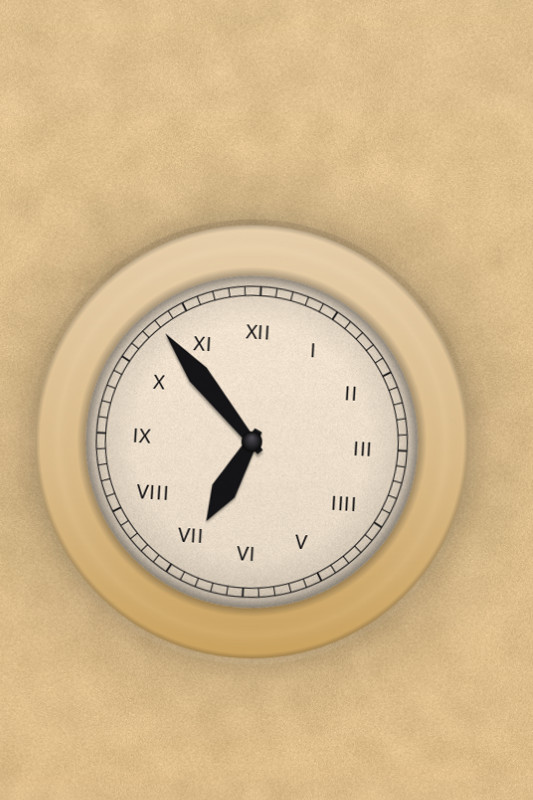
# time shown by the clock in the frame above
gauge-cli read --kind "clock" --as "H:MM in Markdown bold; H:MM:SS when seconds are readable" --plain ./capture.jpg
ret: **6:53**
